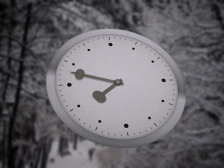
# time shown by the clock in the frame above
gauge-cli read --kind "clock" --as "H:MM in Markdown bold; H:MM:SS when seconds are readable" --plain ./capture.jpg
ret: **7:48**
